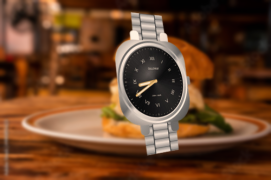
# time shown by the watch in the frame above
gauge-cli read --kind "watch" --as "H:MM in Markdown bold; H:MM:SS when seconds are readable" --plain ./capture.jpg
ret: **8:40**
